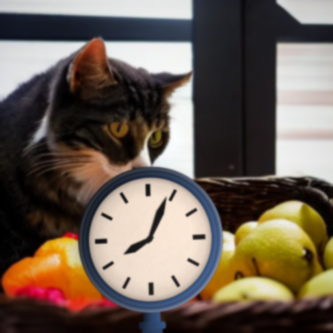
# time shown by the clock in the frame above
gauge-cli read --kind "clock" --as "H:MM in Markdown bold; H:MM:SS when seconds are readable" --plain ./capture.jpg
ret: **8:04**
